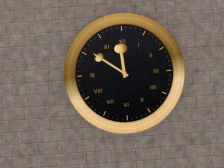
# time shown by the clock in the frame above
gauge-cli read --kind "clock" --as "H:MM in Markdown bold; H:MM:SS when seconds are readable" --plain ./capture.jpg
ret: **11:51**
